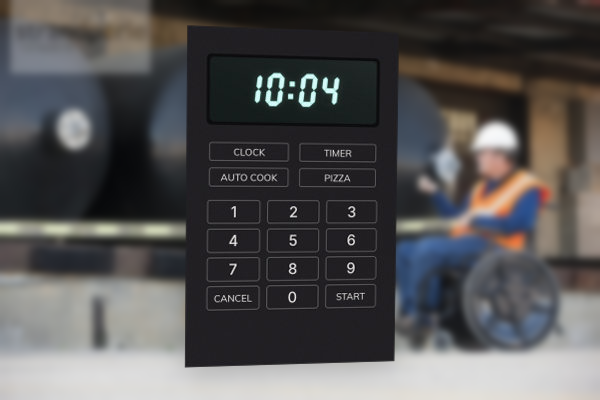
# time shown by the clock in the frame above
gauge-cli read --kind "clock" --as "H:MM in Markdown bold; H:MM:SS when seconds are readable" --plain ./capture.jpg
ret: **10:04**
